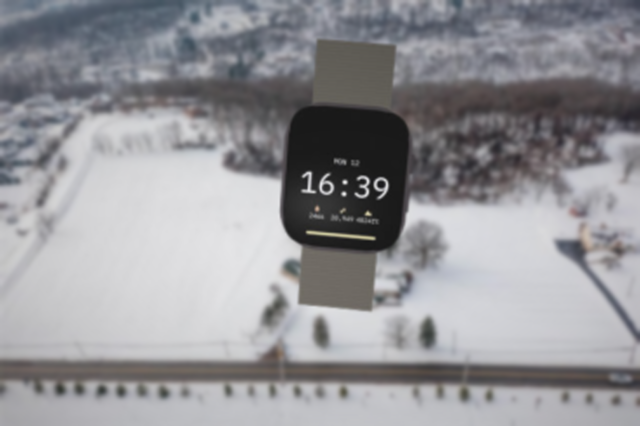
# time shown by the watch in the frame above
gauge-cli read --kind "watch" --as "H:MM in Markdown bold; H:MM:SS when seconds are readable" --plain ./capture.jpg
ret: **16:39**
